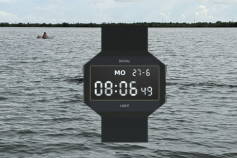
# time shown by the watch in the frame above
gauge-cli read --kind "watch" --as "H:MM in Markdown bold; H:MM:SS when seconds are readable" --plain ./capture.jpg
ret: **8:06:49**
